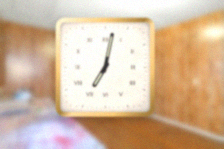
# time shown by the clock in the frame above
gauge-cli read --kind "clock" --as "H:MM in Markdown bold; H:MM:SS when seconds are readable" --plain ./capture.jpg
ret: **7:02**
